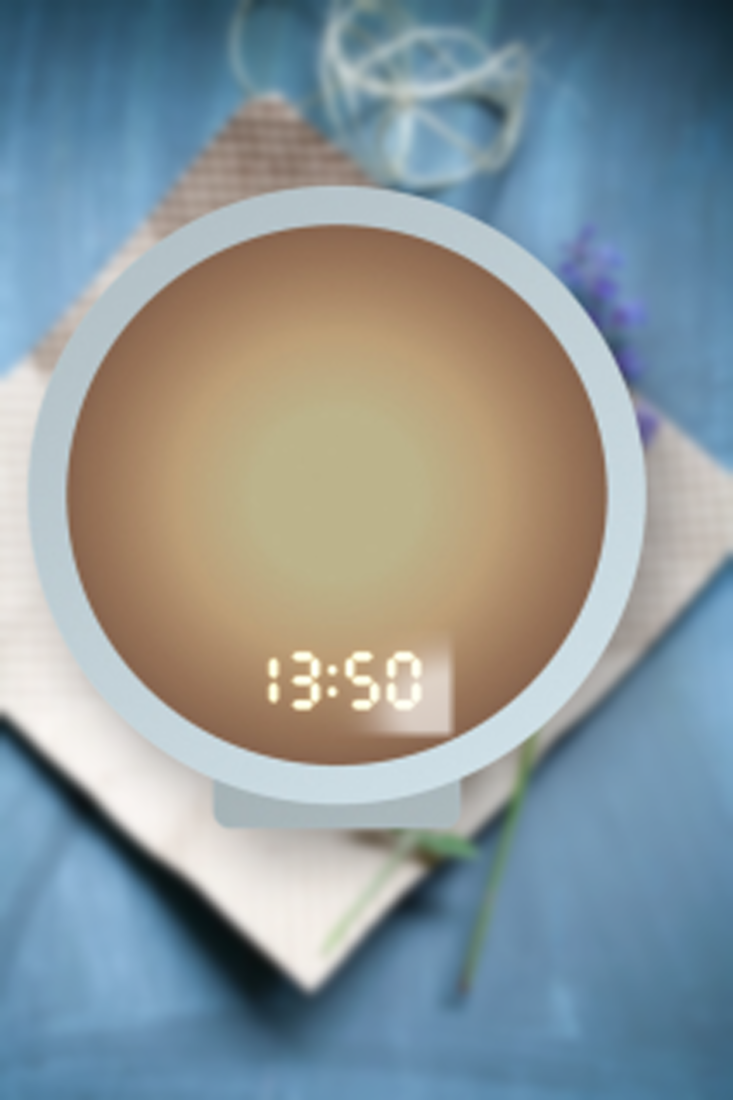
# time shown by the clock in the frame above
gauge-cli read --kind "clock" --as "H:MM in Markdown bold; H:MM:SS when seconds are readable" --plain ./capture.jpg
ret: **13:50**
